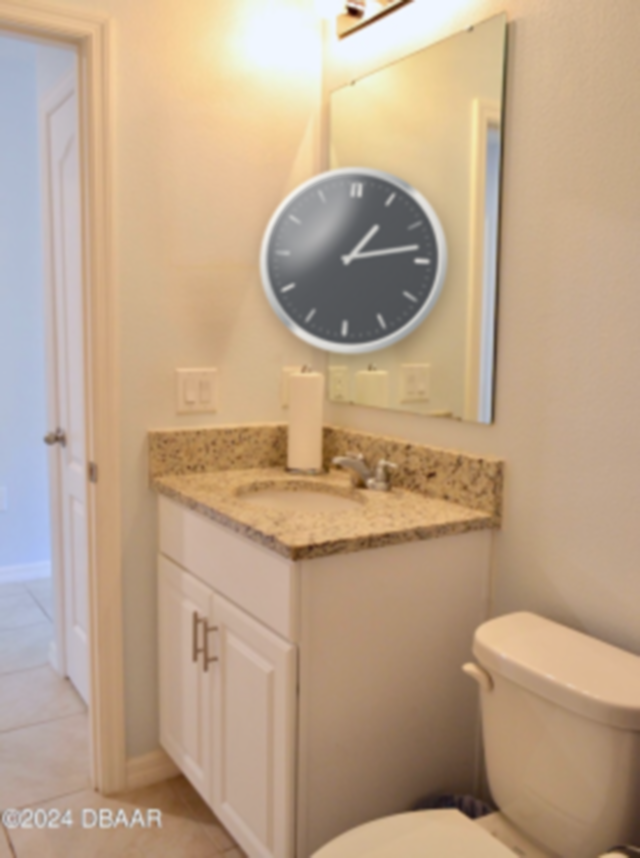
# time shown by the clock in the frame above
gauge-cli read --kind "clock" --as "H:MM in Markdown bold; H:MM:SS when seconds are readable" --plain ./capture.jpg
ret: **1:13**
